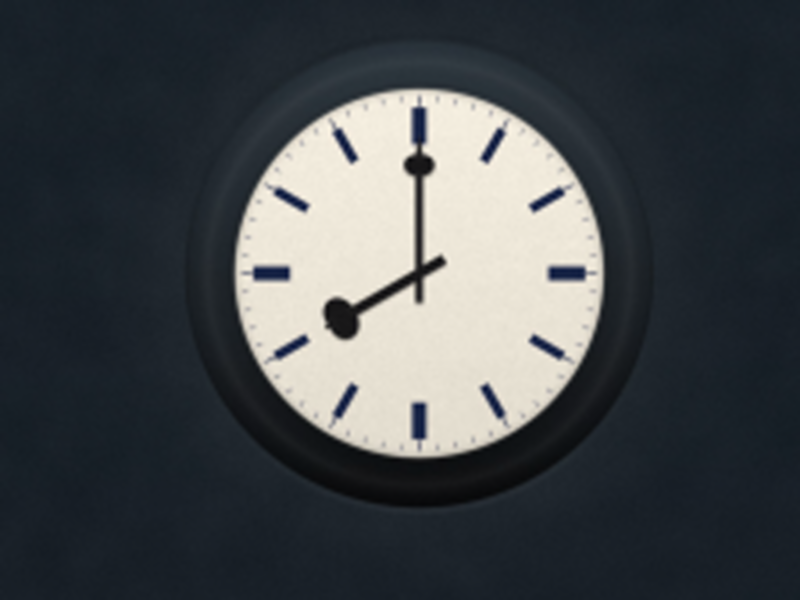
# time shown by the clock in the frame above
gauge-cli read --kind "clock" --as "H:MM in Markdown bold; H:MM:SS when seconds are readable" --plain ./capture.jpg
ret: **8:00**
